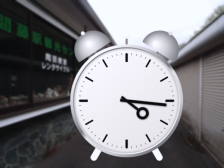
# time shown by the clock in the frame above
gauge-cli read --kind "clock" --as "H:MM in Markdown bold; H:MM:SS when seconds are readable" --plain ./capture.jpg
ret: **4:16**
